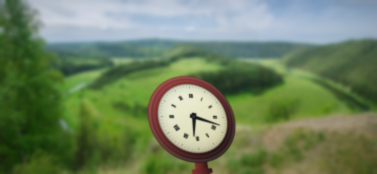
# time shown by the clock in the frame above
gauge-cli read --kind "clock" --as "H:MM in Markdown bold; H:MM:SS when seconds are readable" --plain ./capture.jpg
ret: **6:18**
